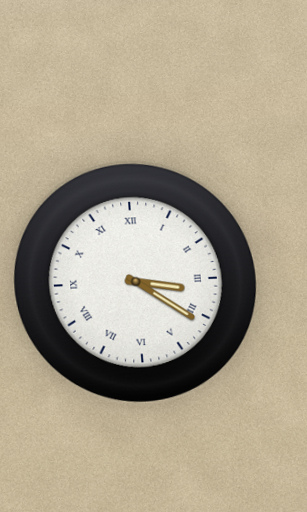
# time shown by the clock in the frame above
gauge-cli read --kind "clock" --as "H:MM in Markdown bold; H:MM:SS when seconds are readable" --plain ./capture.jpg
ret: **3:21**
